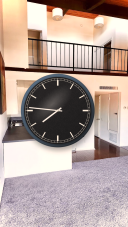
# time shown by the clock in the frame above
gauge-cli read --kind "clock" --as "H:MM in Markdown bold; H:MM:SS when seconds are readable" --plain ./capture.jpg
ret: **7:46**
